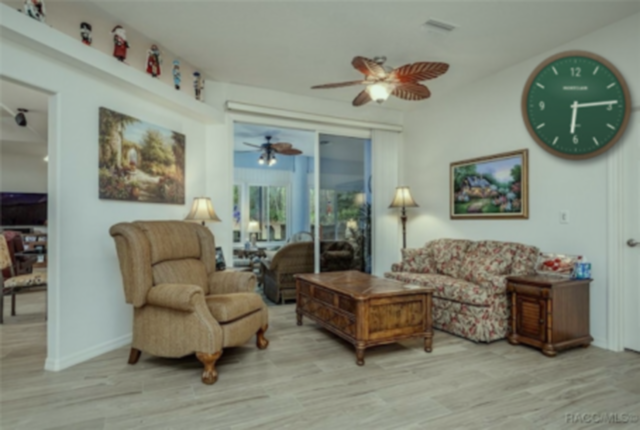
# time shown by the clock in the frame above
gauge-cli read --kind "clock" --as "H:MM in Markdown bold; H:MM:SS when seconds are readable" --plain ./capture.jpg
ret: **6:14**
